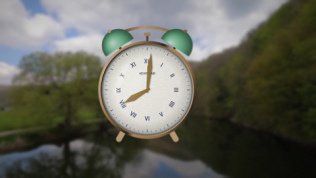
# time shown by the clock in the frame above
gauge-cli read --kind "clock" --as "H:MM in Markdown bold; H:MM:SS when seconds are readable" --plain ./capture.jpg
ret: **8:01**
